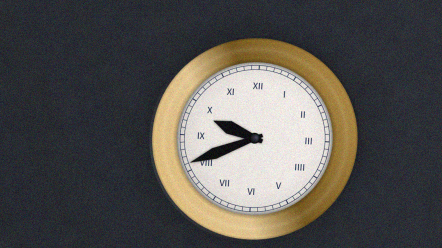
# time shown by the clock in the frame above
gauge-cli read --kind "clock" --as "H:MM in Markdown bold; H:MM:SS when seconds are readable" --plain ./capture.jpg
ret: **9:41**
